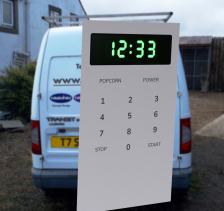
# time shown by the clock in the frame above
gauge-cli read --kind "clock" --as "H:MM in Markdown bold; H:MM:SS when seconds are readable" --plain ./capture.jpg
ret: **12:33**
